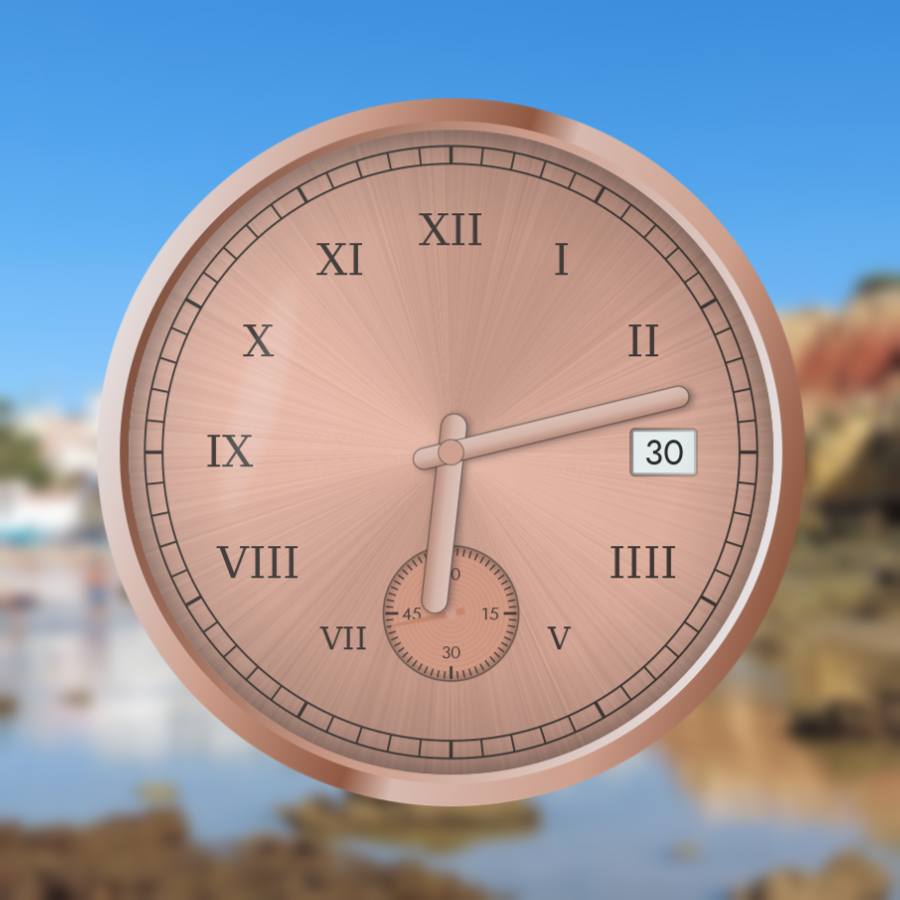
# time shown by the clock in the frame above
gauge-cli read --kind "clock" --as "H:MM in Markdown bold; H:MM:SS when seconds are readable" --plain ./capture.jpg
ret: **6:12:43**
